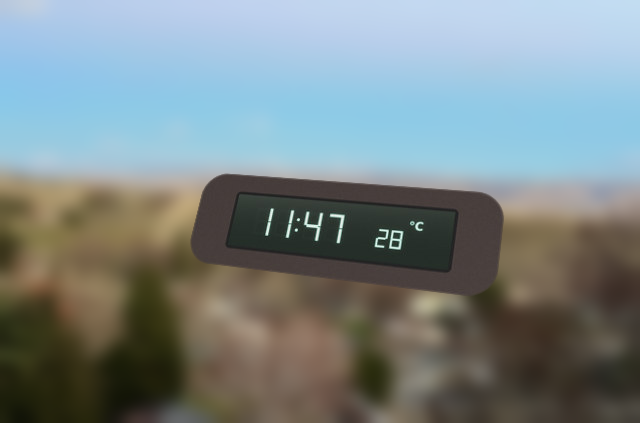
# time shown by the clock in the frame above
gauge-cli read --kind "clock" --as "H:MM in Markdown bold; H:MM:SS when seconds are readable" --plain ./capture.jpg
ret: **11:47**
